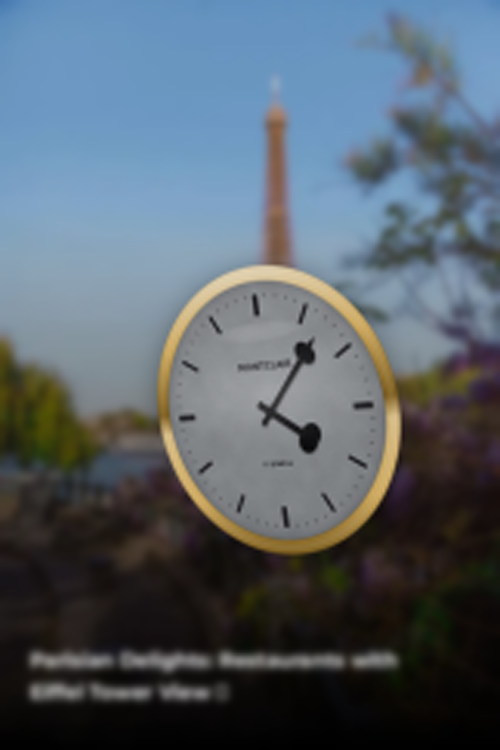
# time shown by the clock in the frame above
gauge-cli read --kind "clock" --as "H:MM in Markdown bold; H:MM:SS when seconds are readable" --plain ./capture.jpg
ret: **4:07**
